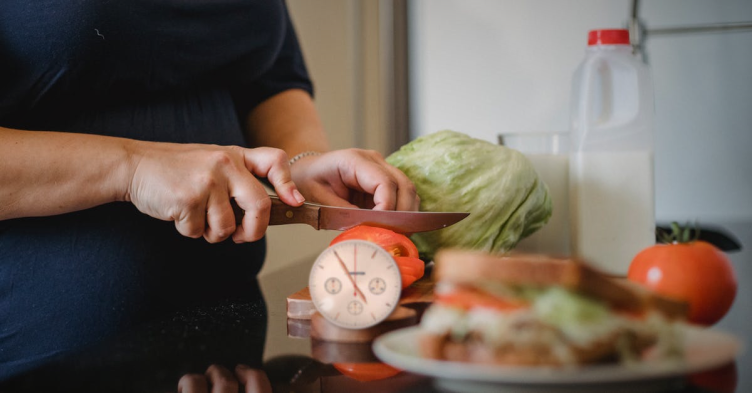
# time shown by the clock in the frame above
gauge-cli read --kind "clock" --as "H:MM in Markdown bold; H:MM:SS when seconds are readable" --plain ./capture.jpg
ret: **4:55**
